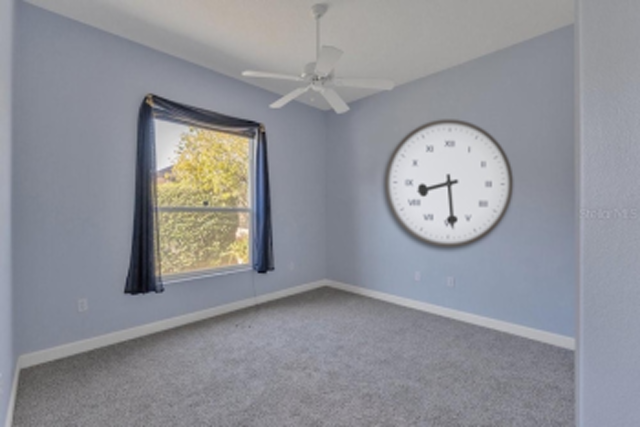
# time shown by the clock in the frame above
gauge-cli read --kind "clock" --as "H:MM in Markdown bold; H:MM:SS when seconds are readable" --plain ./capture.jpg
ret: **8:29**
